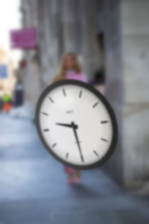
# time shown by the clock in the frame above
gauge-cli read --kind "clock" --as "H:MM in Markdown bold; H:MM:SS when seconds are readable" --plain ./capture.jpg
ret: **9:30**
